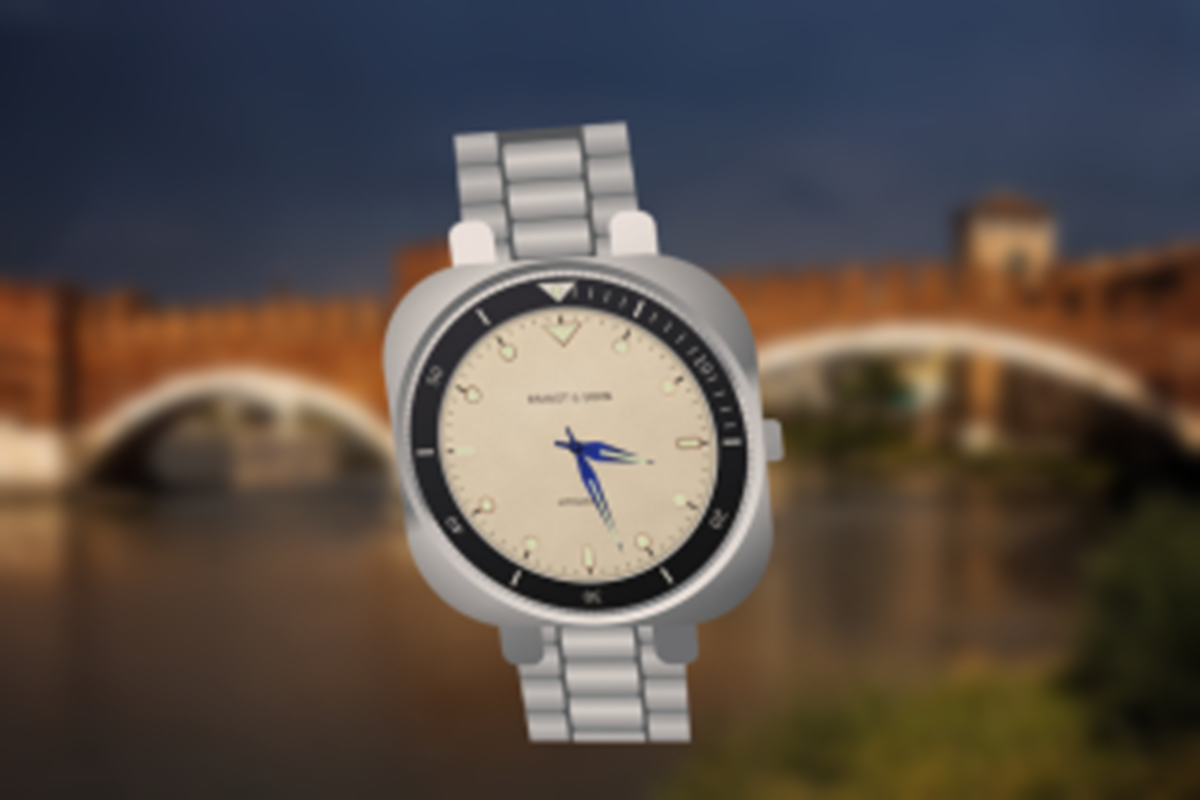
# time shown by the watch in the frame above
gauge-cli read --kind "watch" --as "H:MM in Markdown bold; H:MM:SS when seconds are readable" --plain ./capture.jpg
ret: **3:27**
